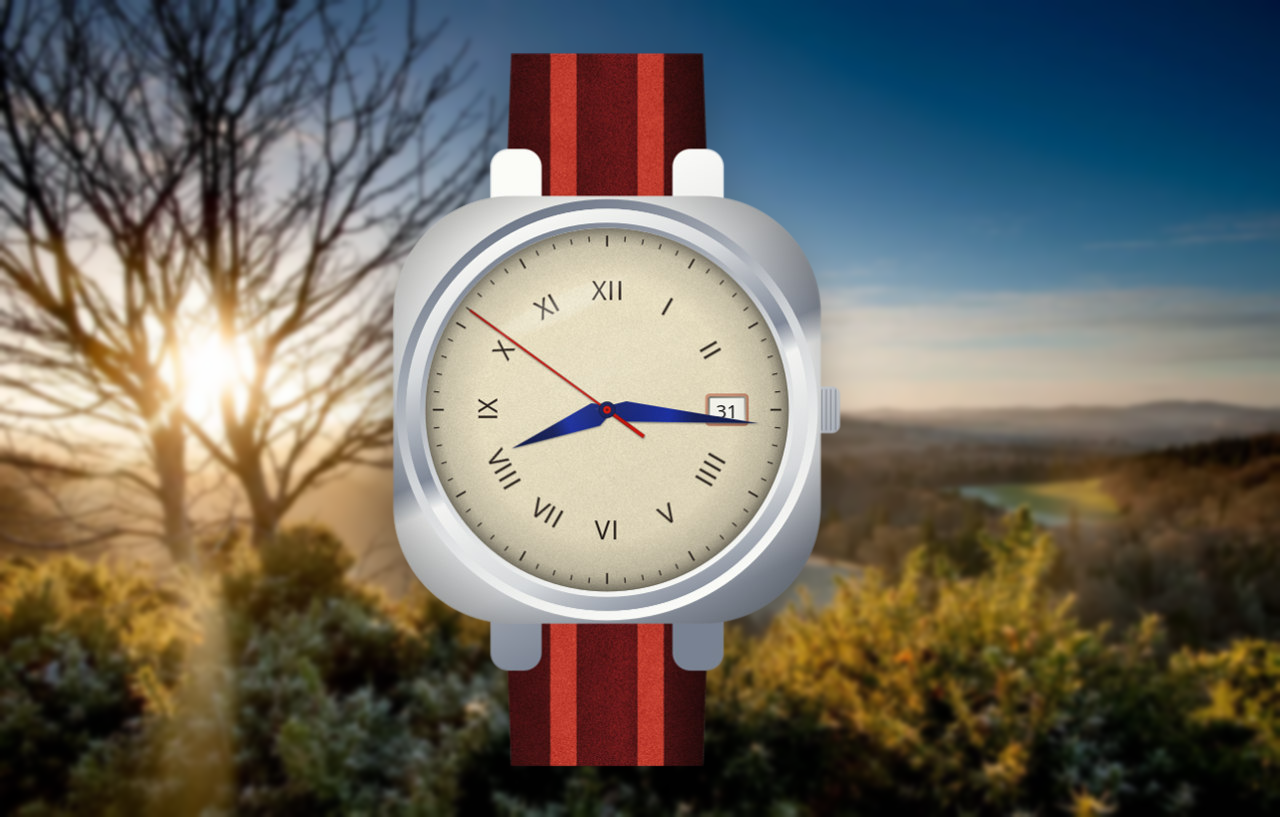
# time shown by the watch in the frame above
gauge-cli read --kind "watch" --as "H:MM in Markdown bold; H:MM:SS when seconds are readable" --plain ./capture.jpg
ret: **8:15:51**
